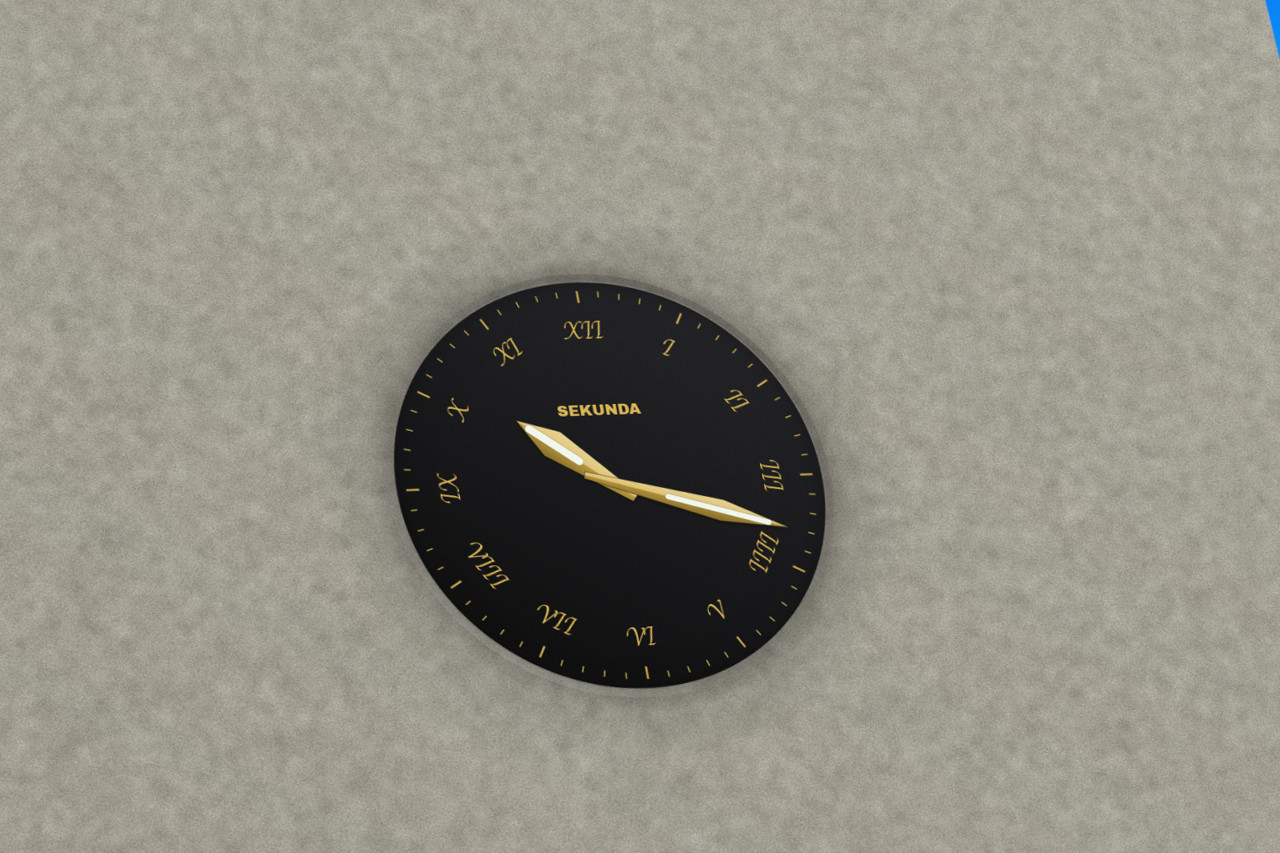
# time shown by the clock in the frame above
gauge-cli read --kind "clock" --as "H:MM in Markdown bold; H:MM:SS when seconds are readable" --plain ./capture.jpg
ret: **10:18**
